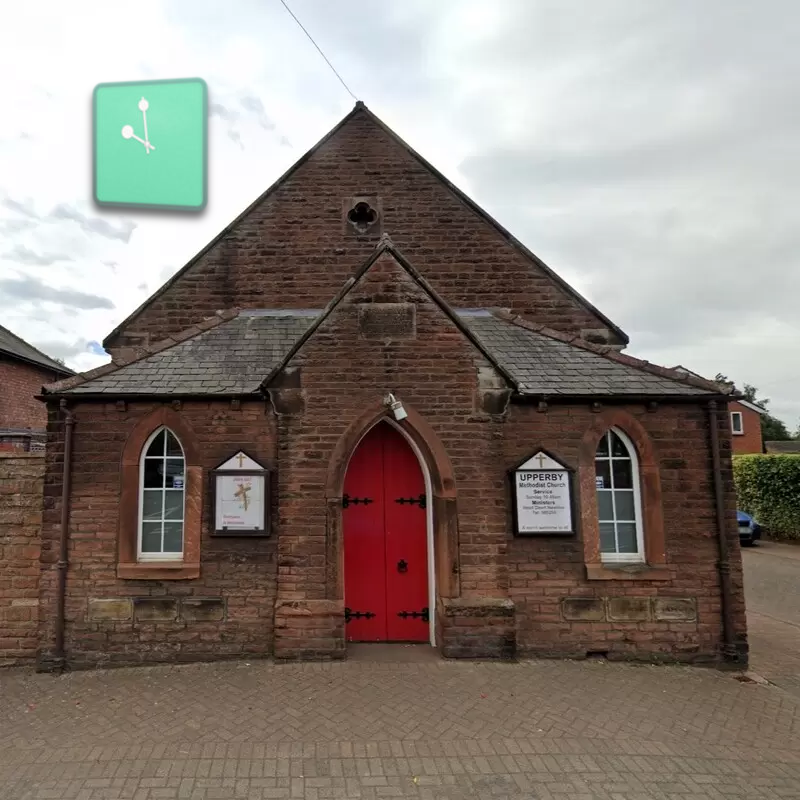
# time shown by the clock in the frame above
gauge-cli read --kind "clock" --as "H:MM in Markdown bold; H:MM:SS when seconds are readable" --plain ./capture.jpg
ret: **9:59**
